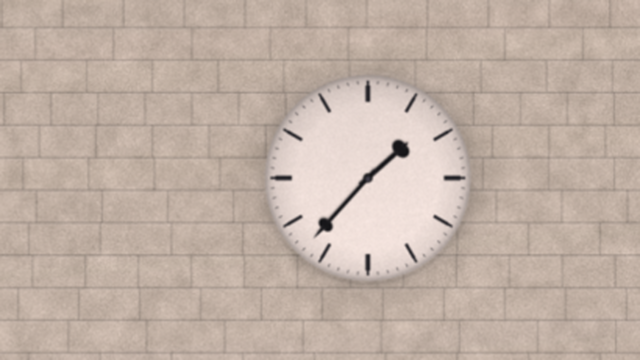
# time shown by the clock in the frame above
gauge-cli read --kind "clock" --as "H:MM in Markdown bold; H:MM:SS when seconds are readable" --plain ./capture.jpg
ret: **1:37**
